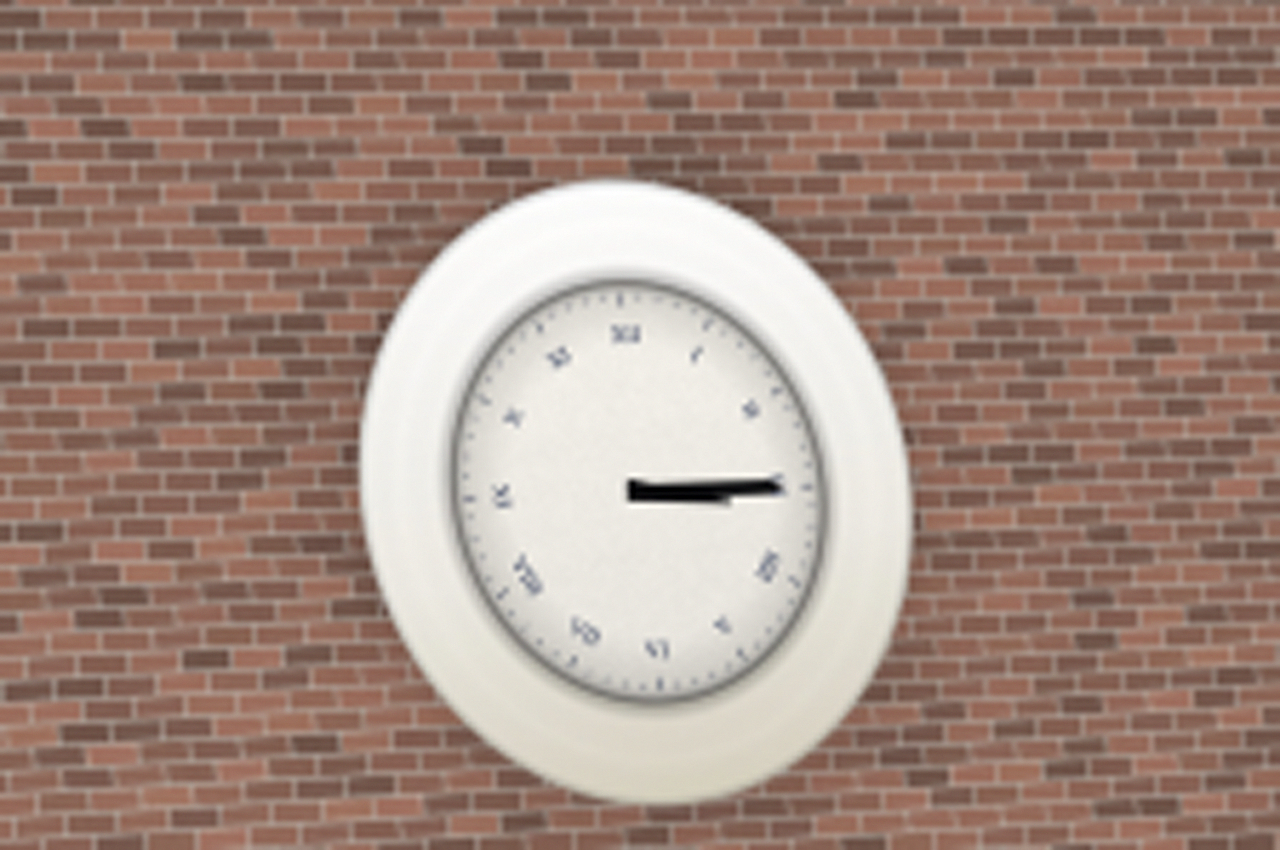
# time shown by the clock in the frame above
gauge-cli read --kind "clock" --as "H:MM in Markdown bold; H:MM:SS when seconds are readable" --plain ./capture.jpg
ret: **3:15**
